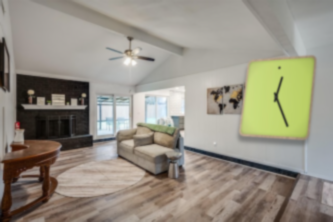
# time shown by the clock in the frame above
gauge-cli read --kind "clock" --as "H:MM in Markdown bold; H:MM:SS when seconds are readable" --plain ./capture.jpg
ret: **12:25**
